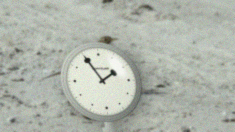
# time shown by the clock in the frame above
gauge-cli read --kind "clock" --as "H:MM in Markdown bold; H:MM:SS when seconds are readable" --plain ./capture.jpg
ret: **1:55**
